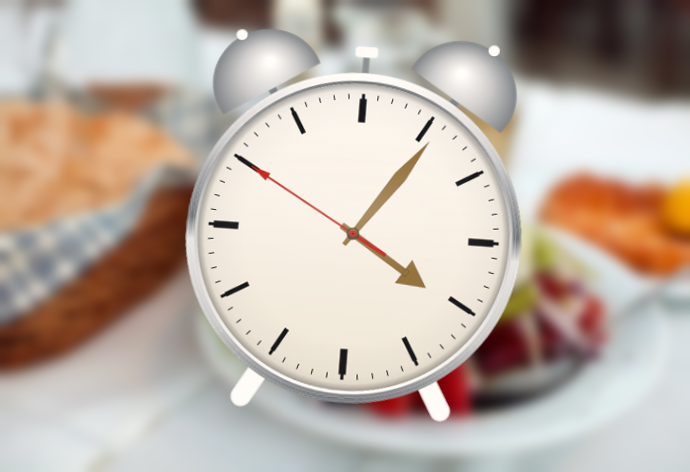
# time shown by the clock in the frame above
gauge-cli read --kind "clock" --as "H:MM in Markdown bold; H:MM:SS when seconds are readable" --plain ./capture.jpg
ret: **4:05:50**
